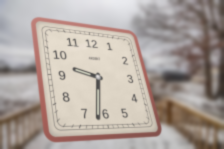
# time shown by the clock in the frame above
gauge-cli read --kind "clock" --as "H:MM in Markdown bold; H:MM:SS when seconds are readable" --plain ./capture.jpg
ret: **9:32**
